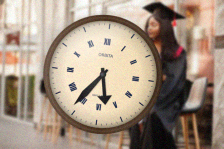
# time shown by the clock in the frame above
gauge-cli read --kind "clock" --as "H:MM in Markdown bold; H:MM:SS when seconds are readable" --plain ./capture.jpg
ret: **5:36**
